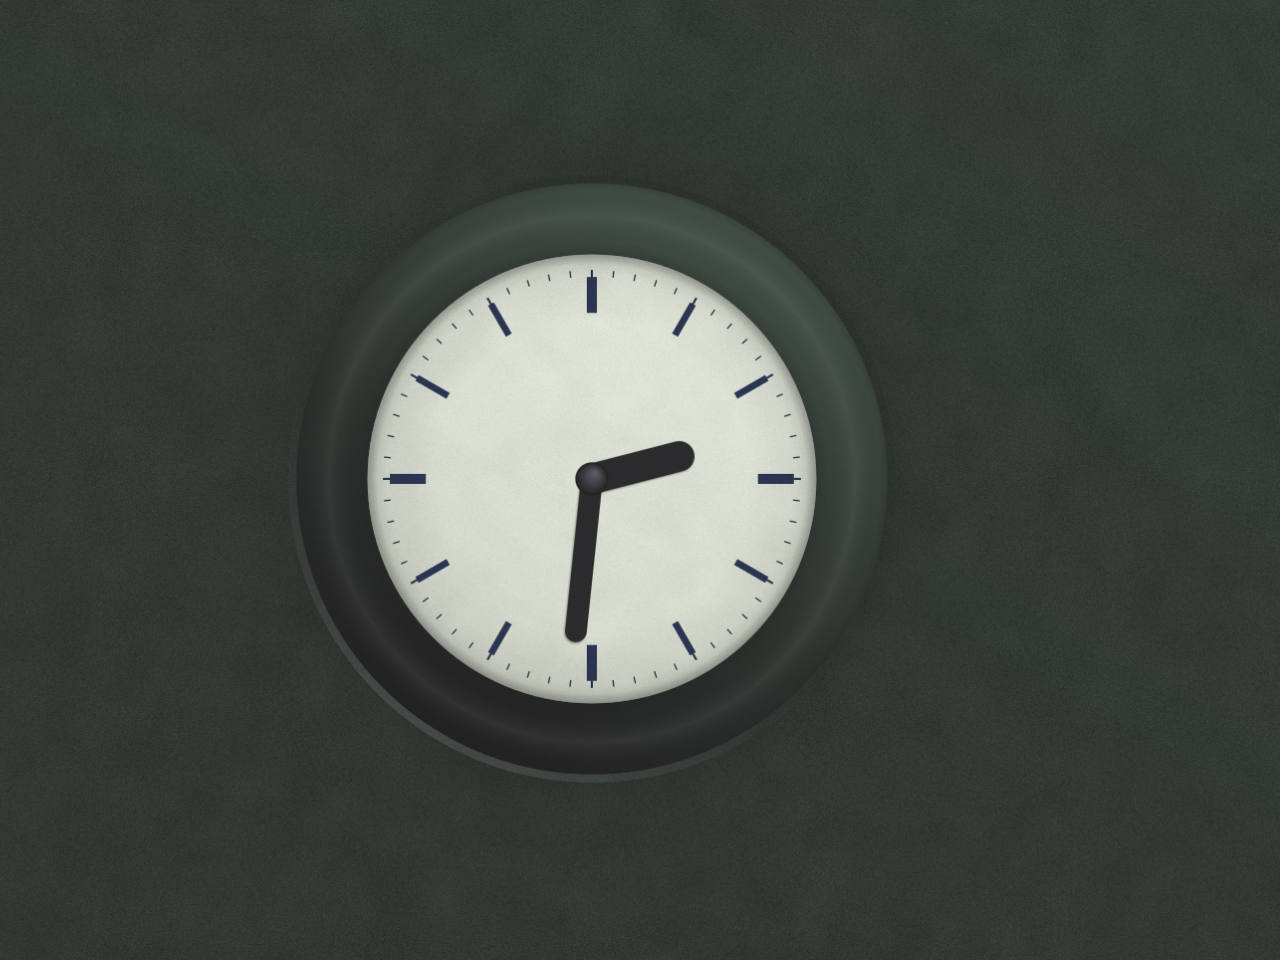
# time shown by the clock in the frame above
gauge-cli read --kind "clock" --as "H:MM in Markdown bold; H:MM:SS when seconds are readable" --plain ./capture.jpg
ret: **2:31**
